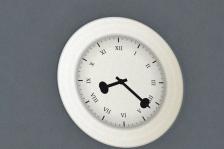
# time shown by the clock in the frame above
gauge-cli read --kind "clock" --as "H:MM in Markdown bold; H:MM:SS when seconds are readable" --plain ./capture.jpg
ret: **8:22**
